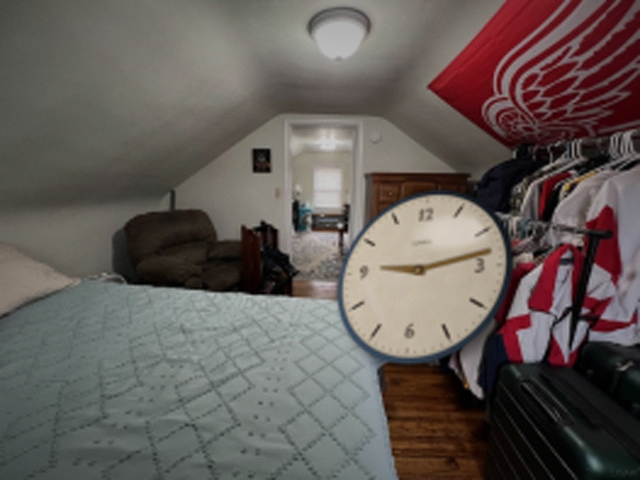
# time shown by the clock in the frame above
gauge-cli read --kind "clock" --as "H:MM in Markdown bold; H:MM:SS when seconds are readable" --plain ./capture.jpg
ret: **9:13**
